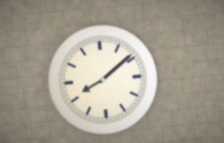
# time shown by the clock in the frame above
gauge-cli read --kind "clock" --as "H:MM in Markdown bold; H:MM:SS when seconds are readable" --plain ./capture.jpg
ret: **8:09**
